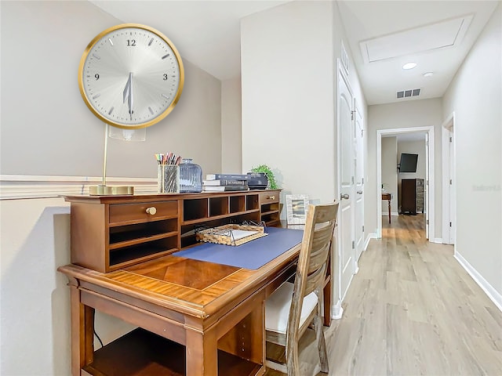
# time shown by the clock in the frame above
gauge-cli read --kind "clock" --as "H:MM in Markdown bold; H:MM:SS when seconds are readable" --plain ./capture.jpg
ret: **6:30**
